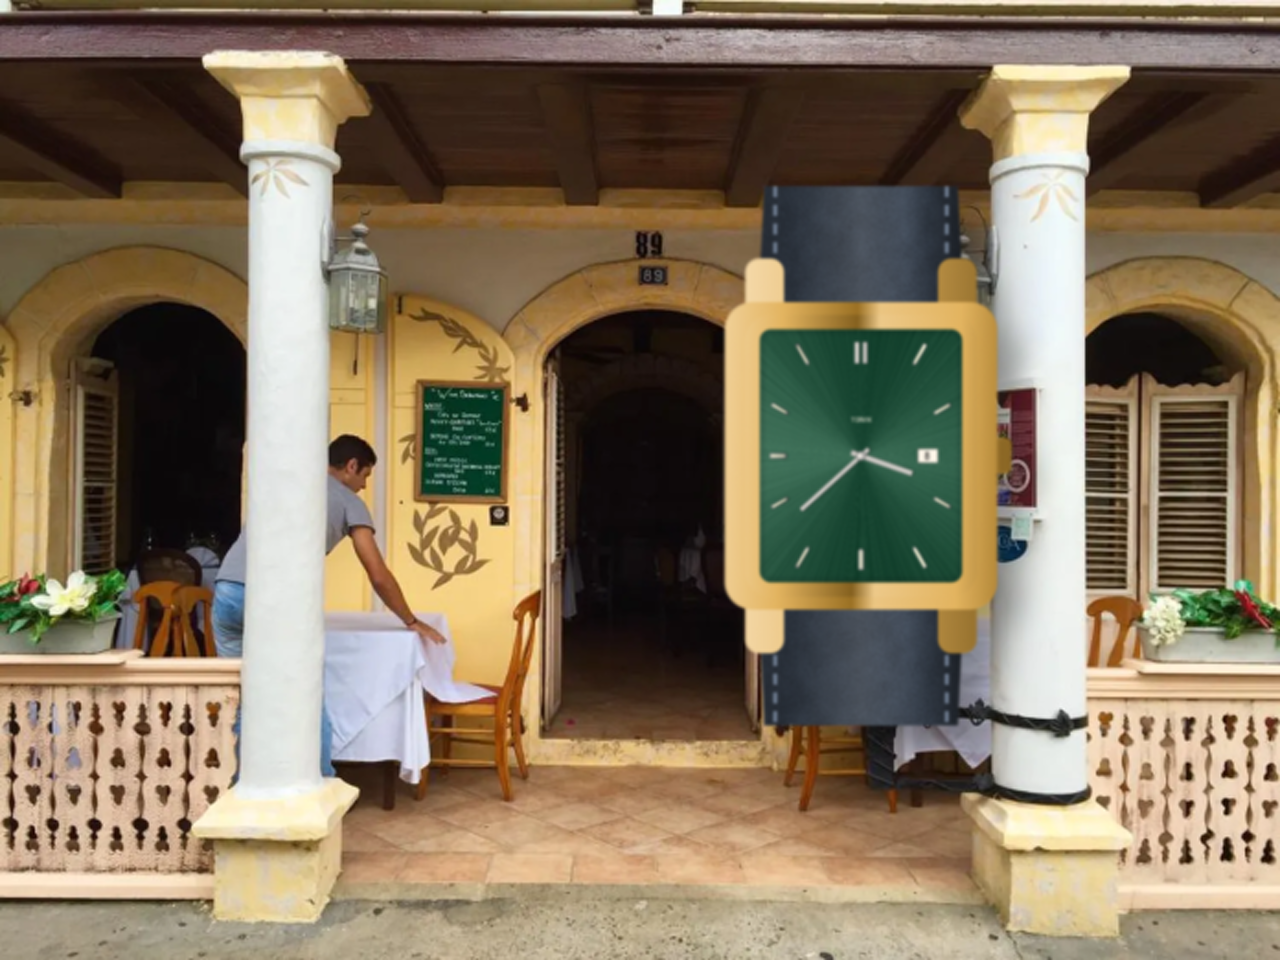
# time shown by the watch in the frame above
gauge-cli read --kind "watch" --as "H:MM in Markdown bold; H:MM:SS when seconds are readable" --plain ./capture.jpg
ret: **3:38**
